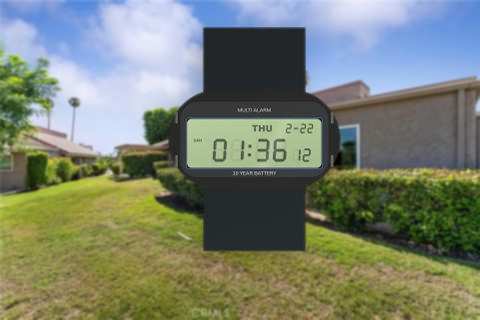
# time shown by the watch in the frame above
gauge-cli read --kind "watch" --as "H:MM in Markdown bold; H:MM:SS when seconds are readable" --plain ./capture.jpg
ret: **1:36:12**
